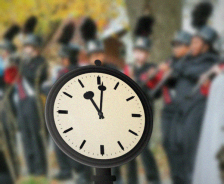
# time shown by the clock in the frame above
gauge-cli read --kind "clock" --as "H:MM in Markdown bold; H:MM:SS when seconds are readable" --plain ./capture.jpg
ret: **11:01**
